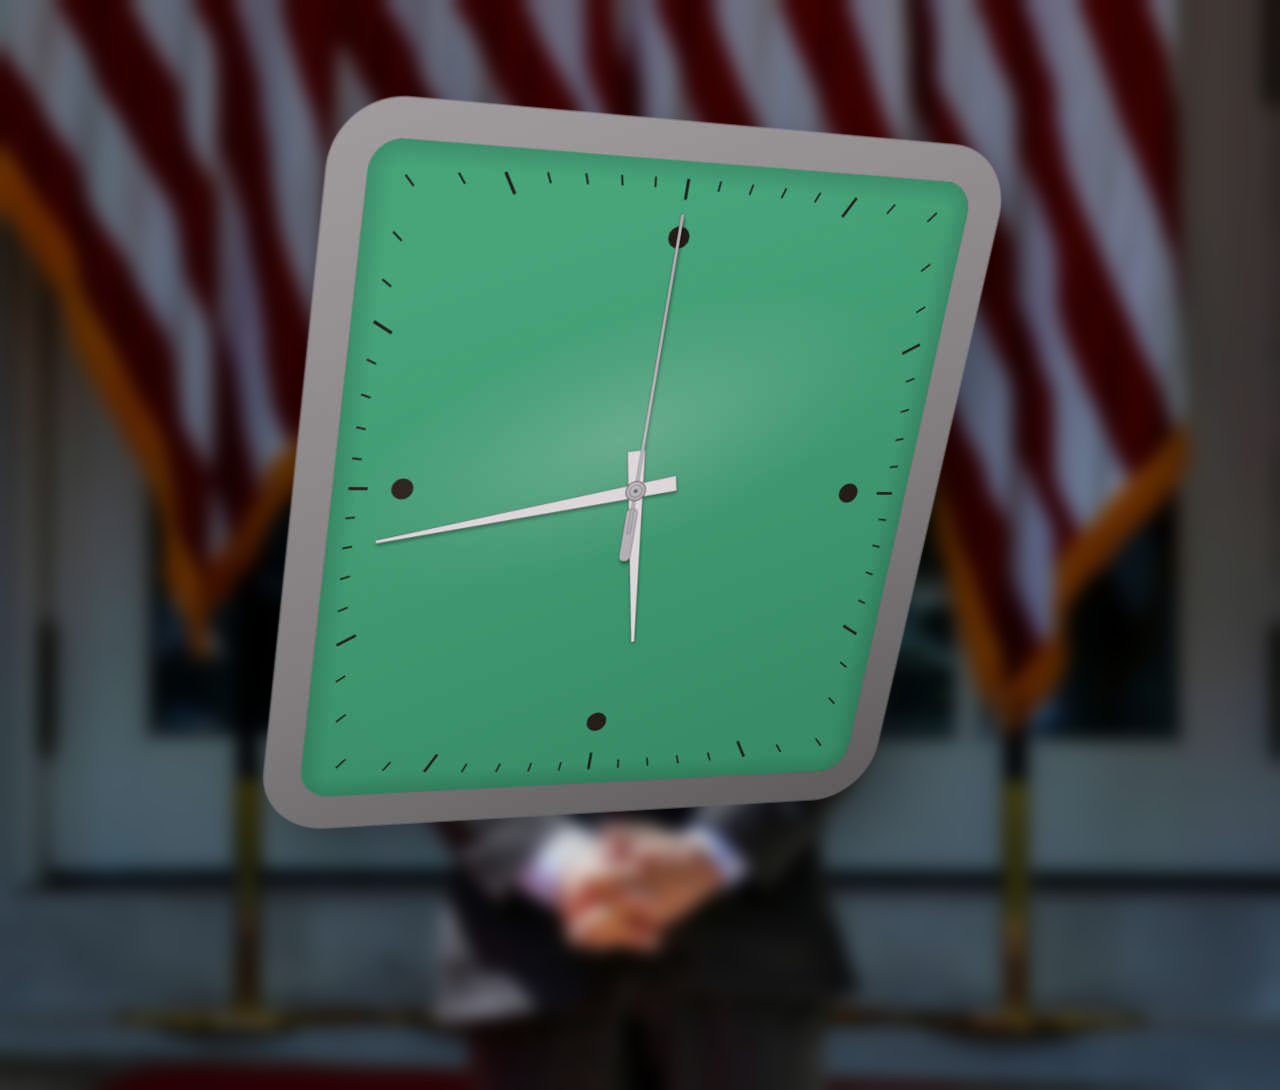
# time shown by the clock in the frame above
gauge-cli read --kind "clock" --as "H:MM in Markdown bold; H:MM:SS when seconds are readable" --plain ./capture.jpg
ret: **5:43:00**
